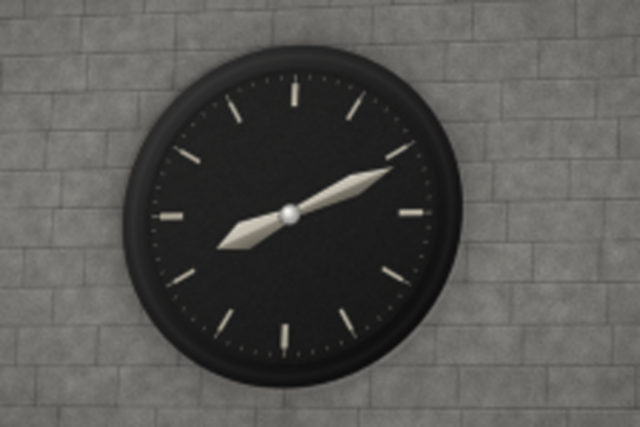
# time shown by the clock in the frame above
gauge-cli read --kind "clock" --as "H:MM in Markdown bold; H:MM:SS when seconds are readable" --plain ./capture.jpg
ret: **8:11**
